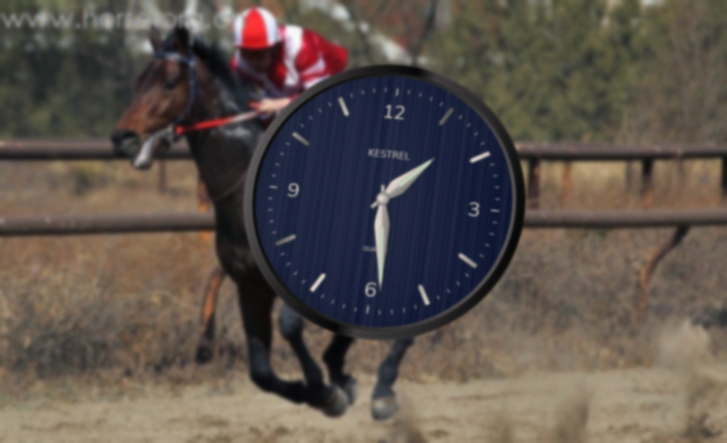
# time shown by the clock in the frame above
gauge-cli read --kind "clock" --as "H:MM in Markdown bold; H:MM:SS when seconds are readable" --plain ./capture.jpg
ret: **1:29**
